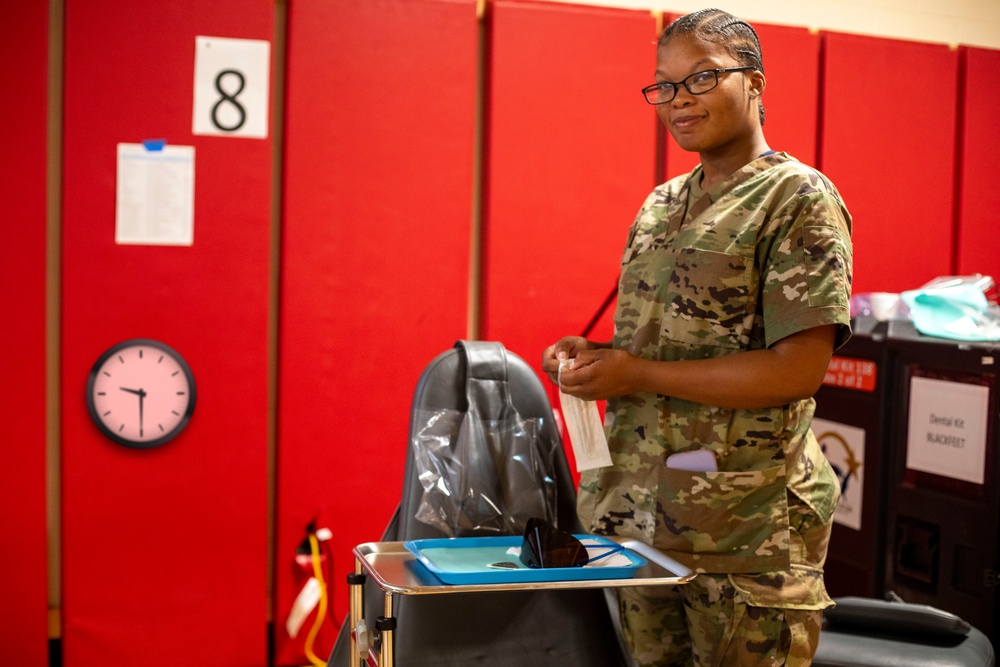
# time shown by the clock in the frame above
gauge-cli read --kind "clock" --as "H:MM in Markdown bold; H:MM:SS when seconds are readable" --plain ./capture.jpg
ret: **9:30**
